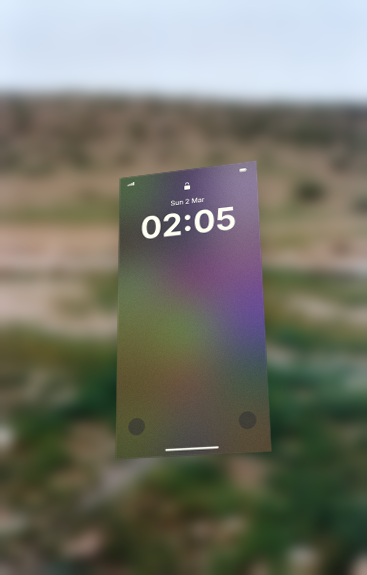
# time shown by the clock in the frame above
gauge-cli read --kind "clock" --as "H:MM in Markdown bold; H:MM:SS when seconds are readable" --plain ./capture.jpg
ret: **2:05**
